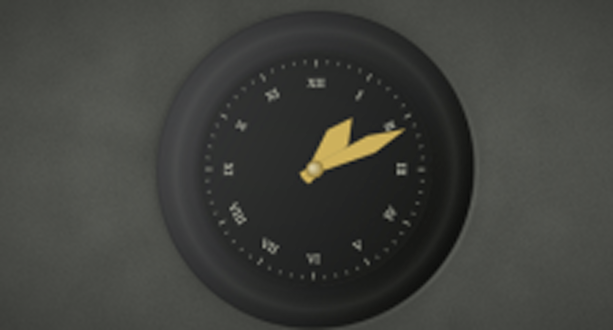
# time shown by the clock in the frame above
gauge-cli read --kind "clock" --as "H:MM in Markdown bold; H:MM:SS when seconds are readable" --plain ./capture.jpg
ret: **1:11**
